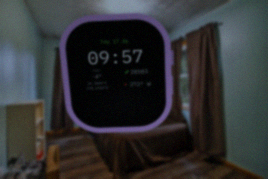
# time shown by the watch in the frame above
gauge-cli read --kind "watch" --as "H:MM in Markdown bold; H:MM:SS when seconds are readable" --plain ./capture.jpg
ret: **9:57**
